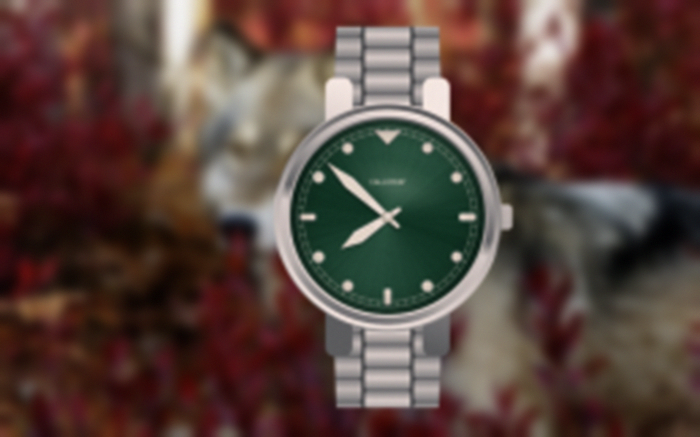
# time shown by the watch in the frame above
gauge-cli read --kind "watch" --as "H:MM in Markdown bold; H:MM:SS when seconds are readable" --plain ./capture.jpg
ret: **7:52**
